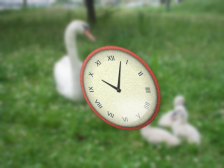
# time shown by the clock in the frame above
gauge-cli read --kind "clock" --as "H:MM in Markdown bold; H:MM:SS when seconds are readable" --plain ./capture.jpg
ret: **10:03**
